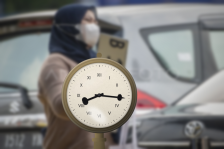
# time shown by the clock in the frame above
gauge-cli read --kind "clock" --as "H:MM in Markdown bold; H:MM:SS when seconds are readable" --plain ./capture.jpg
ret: **8:16**
